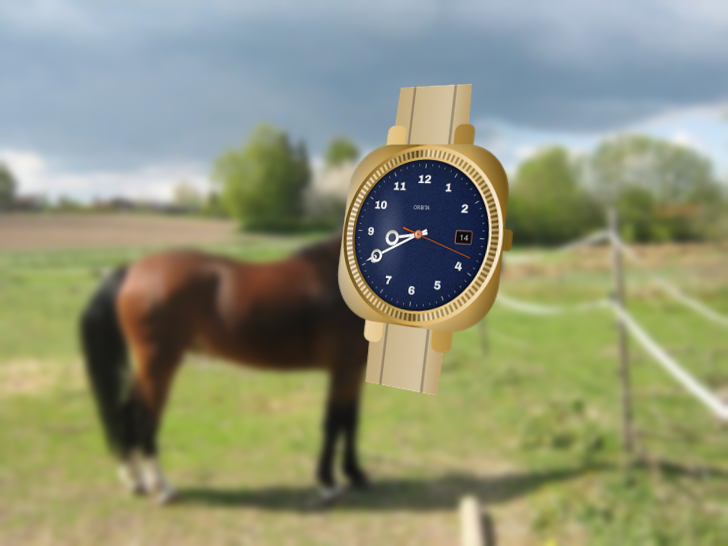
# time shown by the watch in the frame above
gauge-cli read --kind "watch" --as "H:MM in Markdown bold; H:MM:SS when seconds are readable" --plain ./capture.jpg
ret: **8:40:18**
